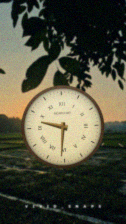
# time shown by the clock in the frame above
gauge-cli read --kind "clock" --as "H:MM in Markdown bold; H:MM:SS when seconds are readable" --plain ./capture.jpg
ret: **9:31**
